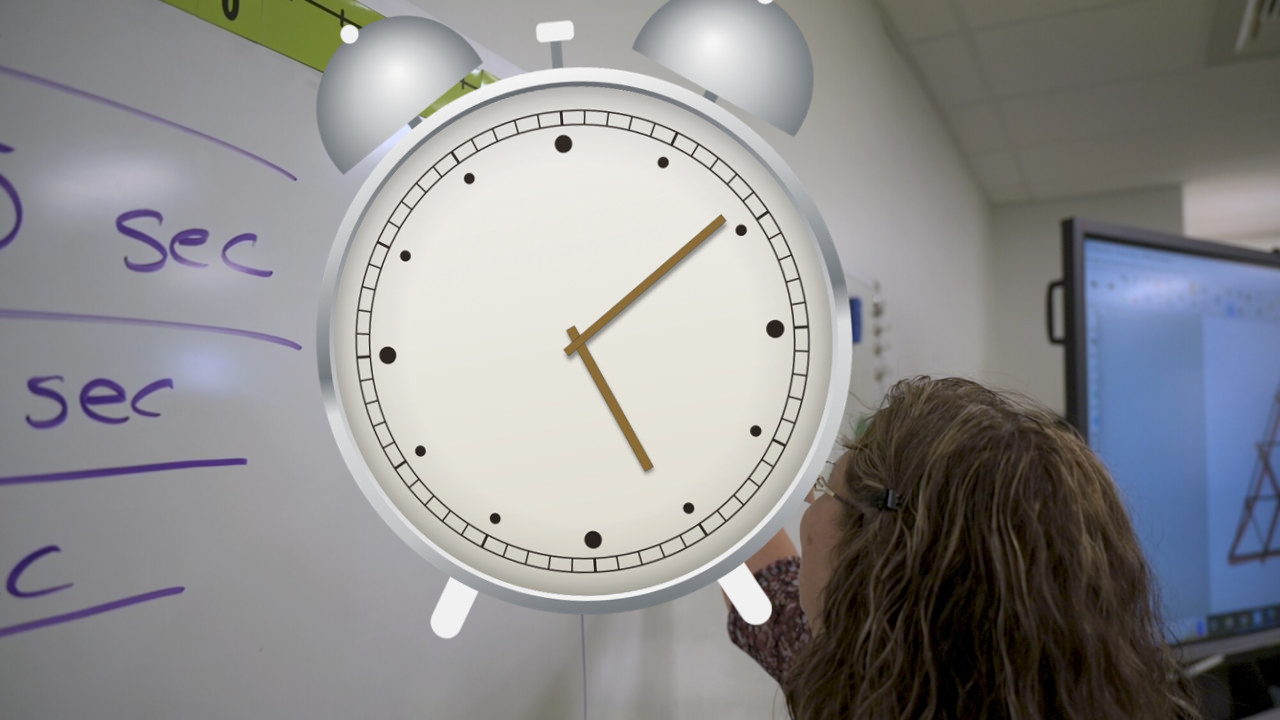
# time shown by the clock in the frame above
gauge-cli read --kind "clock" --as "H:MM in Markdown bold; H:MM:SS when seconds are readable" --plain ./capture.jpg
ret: **5:09**
